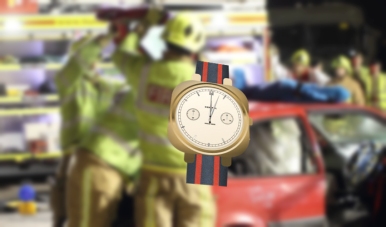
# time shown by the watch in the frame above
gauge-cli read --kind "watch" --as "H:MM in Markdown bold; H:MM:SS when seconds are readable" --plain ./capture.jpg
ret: **12:03**
